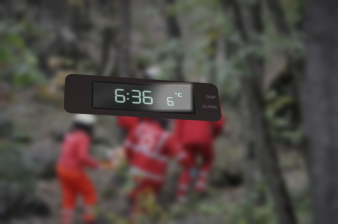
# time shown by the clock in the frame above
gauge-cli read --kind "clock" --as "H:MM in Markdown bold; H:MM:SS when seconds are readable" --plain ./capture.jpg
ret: **6:36**
